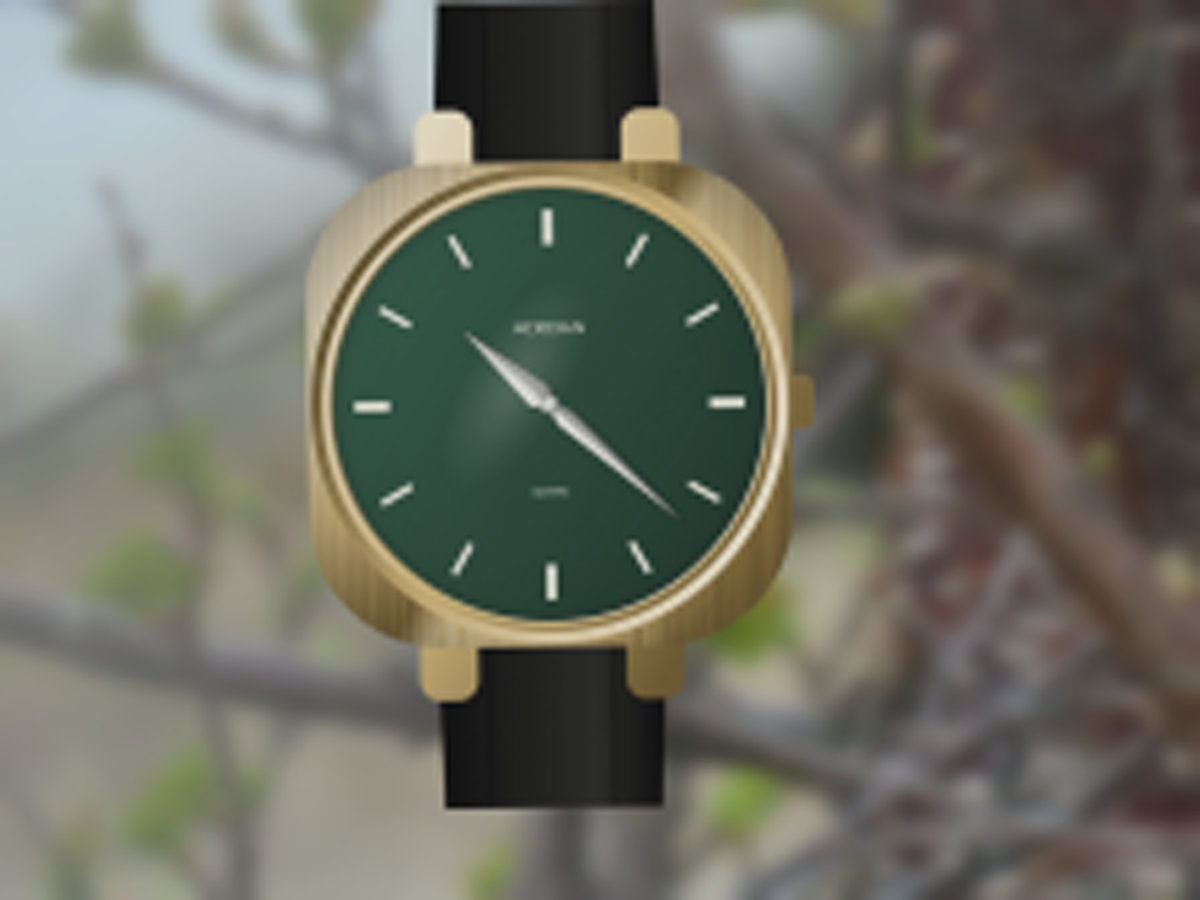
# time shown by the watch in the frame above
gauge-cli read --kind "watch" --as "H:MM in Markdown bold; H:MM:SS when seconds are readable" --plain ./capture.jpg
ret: **10:22**
